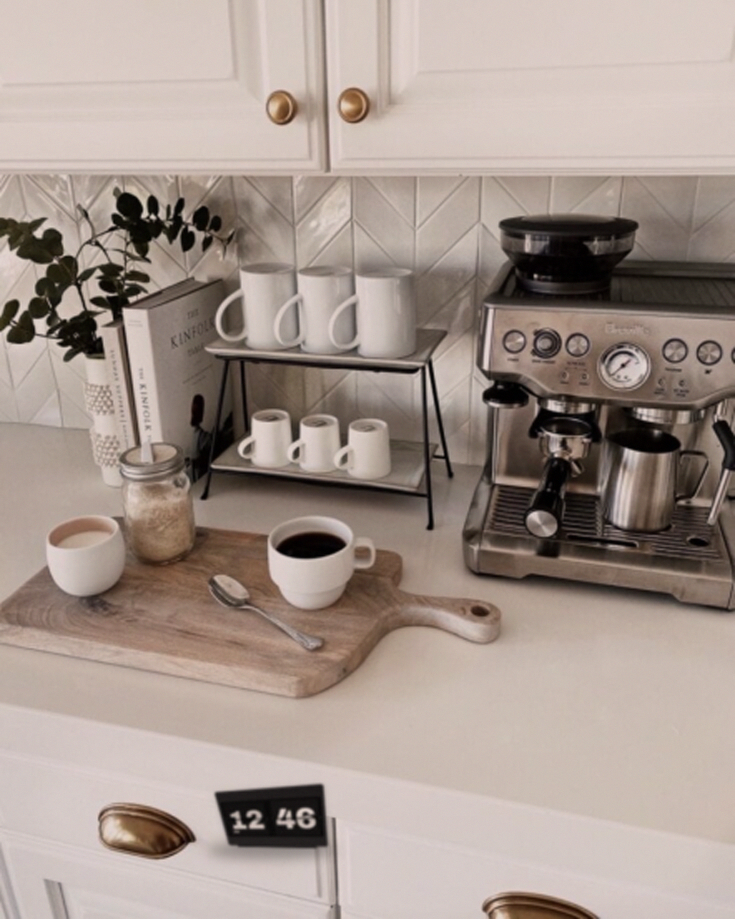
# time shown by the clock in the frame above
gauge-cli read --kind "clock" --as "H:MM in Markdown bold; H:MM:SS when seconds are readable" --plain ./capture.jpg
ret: **12:46**
